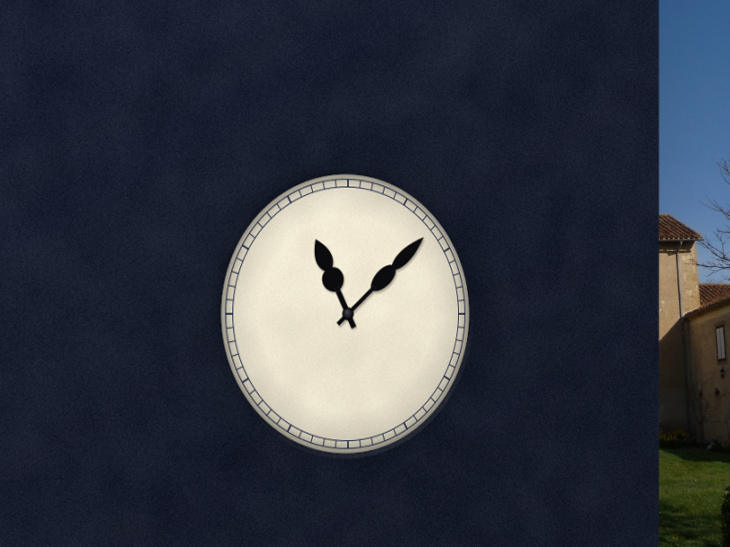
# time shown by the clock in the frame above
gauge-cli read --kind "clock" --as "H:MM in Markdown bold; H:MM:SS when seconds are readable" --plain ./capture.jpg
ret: **11:08**
